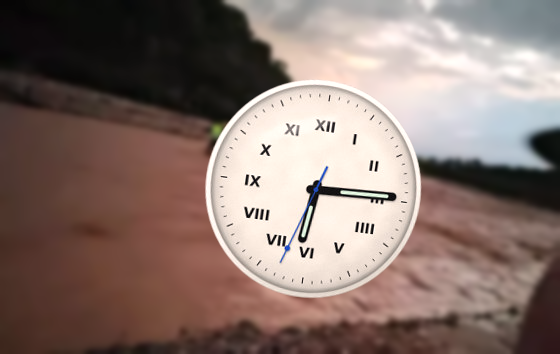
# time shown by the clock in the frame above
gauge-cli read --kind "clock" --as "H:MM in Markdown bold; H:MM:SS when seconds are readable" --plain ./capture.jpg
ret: **6:14:33**
